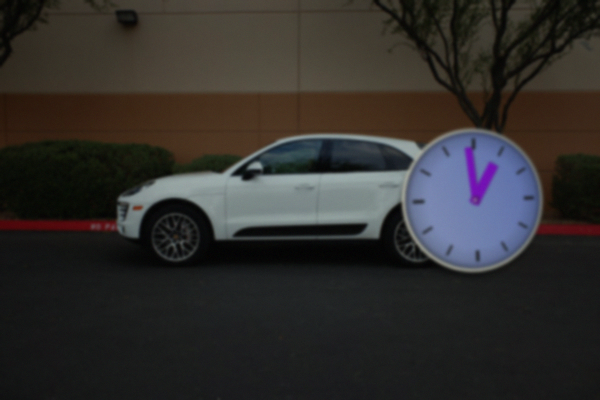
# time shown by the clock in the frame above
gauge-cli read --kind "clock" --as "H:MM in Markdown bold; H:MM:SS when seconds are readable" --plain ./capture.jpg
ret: **12:59**
